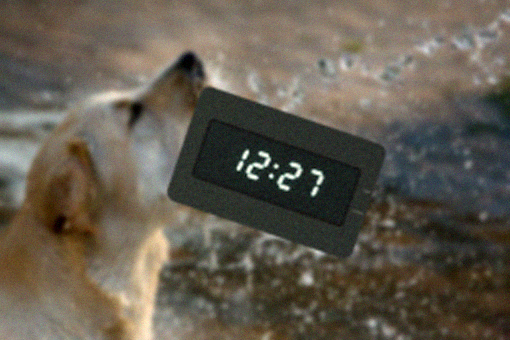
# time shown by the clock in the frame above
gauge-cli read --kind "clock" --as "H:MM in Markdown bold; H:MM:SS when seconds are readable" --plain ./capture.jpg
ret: **12:27**
